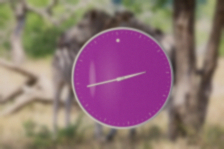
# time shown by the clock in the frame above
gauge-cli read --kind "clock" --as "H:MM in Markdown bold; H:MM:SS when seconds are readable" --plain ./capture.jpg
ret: **2:44**
